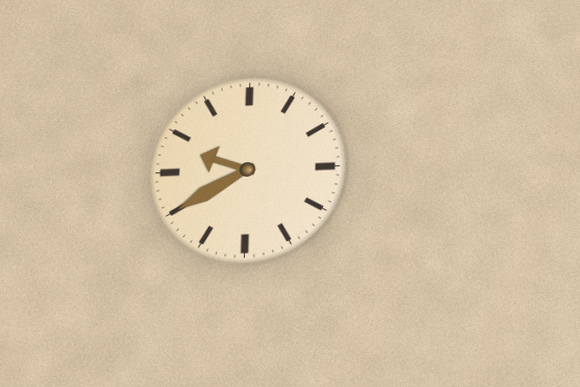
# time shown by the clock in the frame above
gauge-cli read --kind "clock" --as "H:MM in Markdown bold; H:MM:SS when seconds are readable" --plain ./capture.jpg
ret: **9:40**
